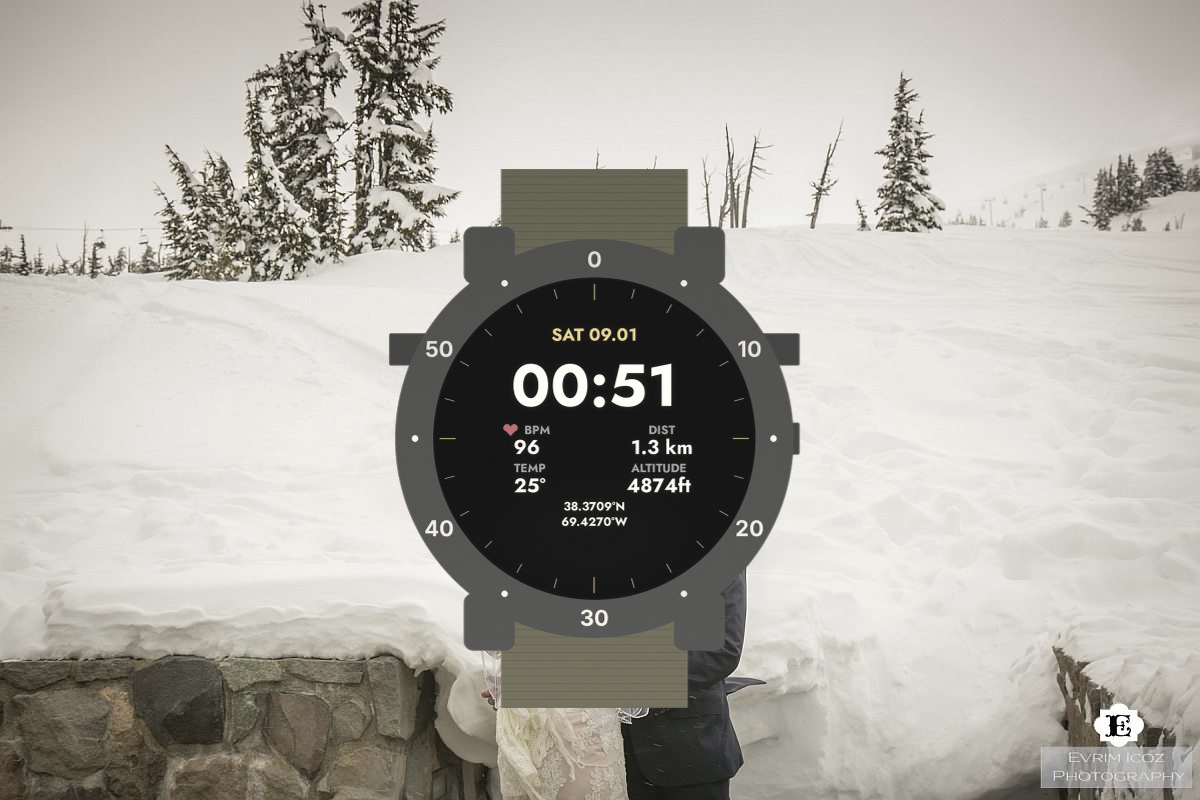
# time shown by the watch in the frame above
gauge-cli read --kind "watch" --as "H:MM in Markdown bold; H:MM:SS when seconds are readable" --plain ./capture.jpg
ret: **0:51**
